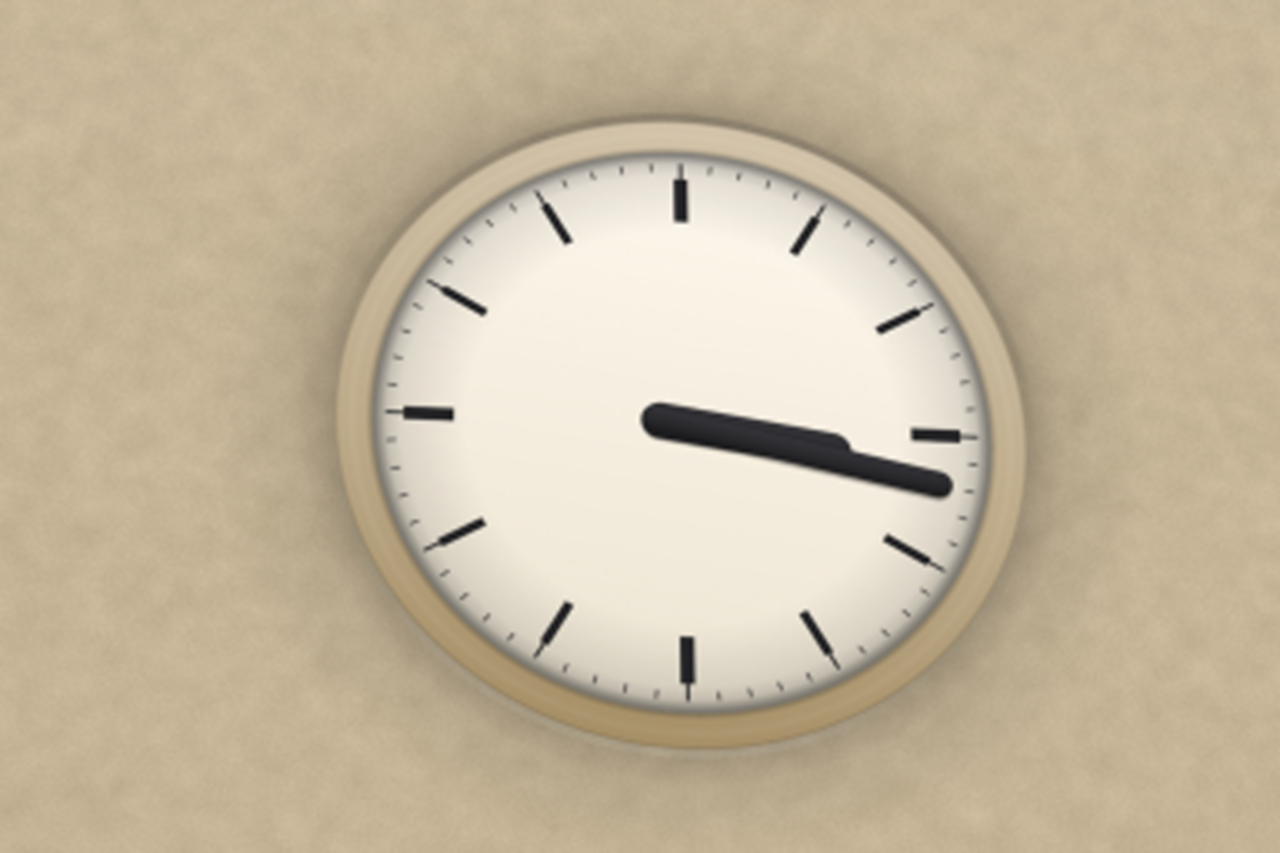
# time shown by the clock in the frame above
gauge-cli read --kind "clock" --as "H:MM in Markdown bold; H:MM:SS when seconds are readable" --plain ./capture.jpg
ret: **3:17**
